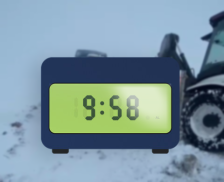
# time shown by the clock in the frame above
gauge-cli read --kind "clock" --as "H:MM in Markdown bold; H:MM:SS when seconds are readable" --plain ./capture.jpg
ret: **9:58**
